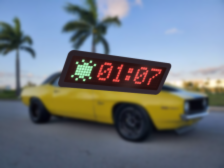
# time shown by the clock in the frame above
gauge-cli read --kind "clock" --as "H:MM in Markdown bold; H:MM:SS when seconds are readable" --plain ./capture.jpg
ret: **1:07**
